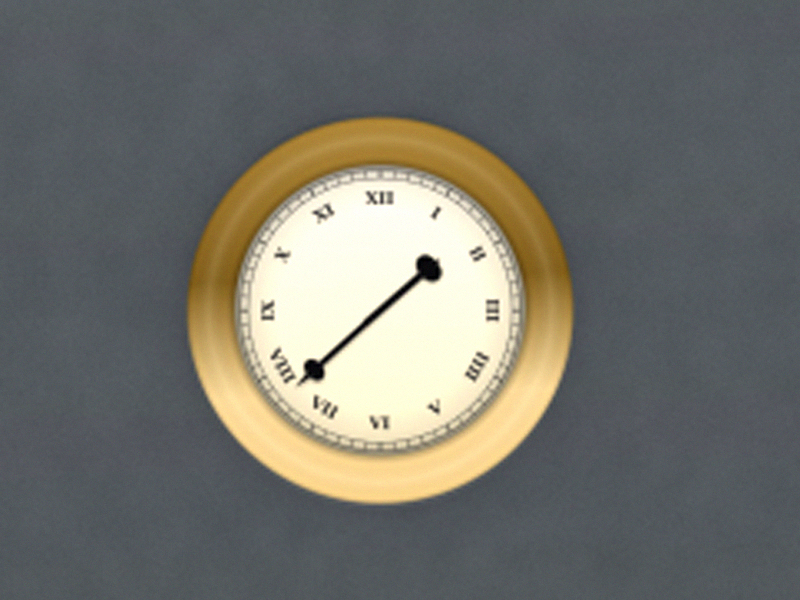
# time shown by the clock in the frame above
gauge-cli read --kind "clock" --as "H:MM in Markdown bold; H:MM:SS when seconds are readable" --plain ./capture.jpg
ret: **1:38**
